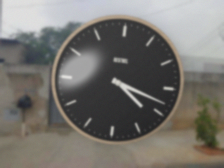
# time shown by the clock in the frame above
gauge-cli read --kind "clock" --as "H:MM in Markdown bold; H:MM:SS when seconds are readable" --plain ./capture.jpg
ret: **4:18**
